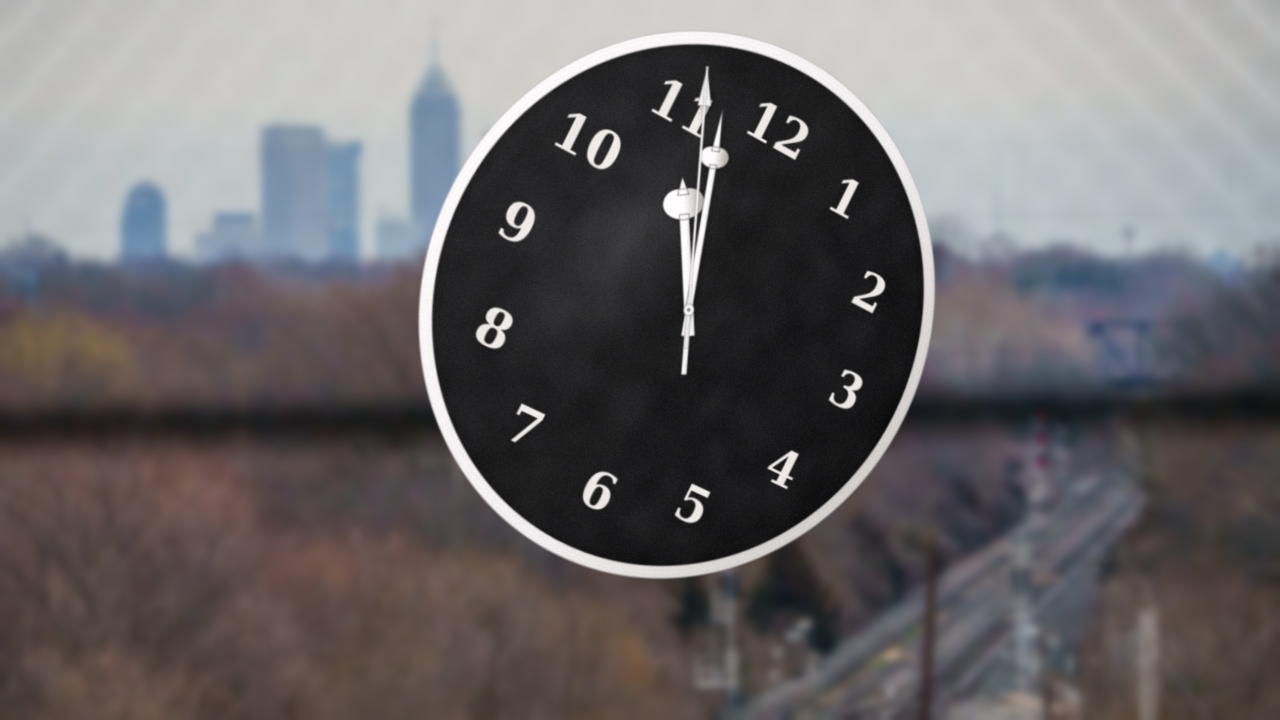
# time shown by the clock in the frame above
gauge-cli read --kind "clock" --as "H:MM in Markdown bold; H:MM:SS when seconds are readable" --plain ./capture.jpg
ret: **10:56:56**
